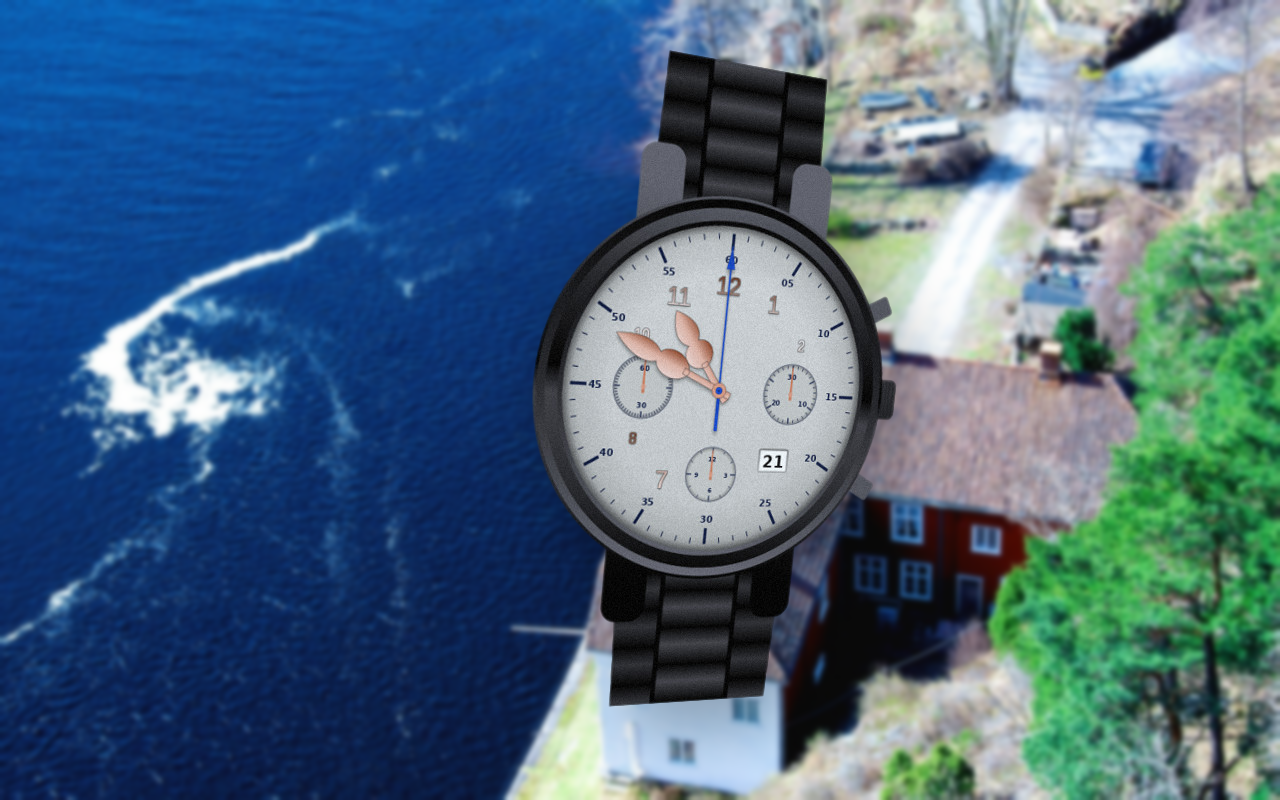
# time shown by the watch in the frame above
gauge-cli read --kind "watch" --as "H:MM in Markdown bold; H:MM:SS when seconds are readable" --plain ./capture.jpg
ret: **10:49**
